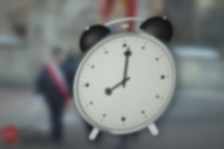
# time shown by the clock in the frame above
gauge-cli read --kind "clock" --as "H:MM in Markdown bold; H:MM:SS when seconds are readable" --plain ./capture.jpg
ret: **8:01**
